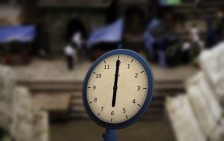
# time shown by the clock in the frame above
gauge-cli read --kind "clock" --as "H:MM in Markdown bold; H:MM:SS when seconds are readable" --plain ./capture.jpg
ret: **6:00**
